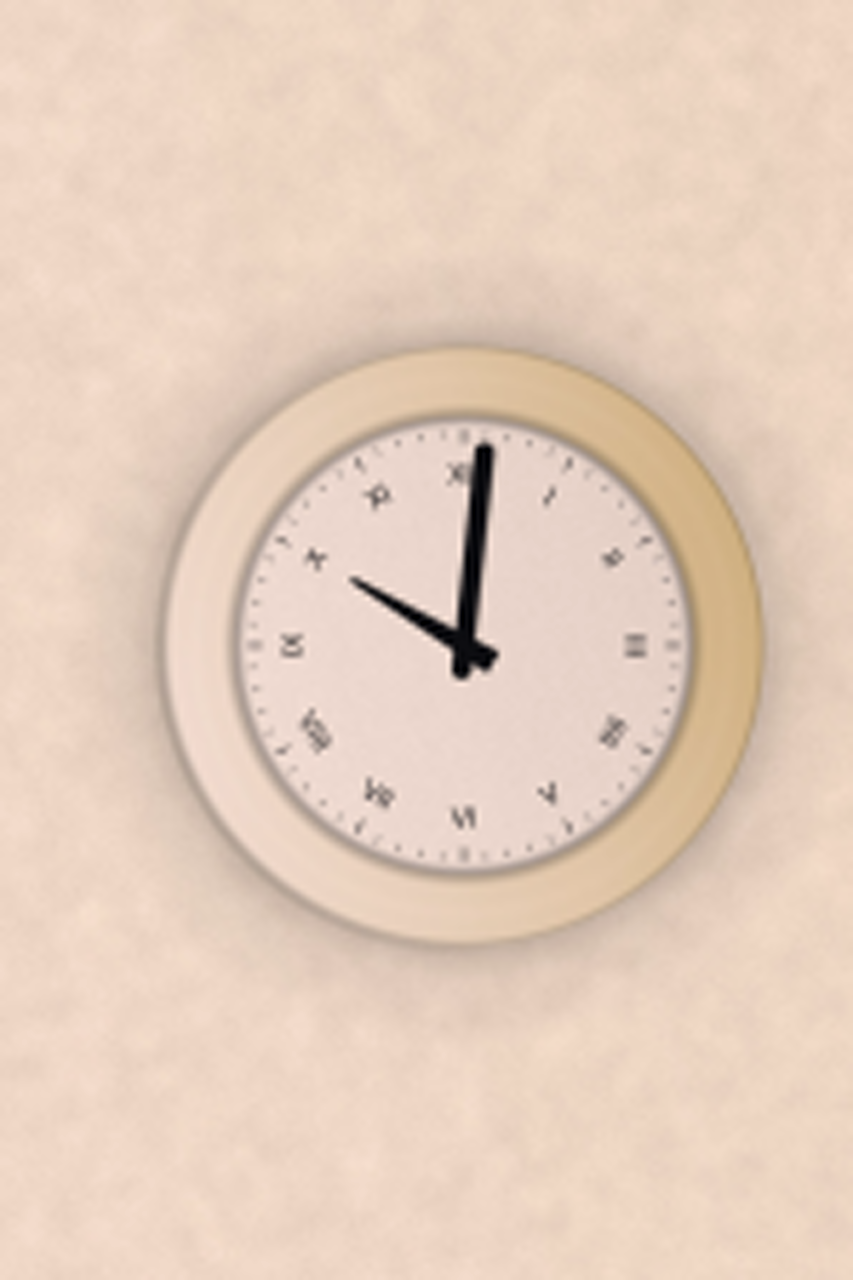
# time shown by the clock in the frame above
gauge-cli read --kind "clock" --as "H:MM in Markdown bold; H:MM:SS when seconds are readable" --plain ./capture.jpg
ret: **10:01**
